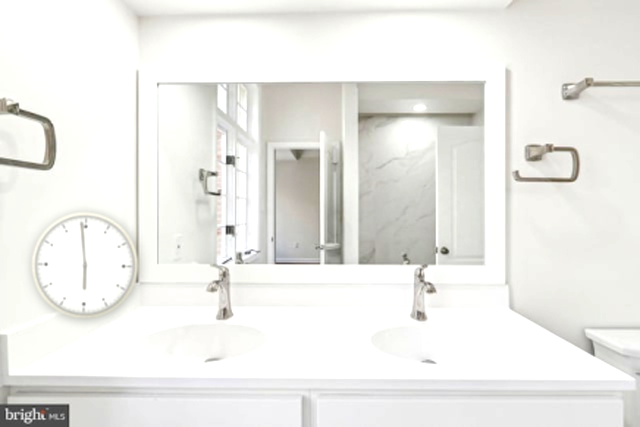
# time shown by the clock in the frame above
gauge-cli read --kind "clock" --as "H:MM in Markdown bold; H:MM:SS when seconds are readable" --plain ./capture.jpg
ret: **5:59**
